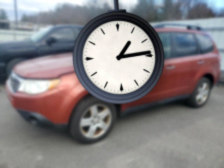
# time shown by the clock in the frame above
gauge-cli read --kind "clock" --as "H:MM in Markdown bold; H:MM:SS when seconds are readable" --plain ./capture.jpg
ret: **1:14**
